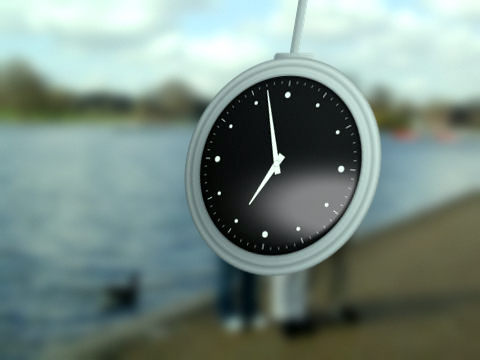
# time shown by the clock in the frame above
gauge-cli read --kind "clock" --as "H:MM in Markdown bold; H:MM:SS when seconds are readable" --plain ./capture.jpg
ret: **6:57**
